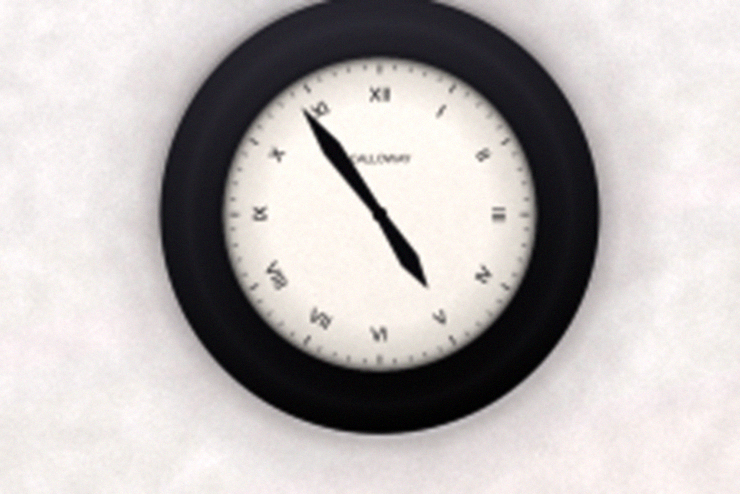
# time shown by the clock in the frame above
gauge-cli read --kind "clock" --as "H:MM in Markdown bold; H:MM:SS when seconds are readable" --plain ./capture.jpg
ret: **4:54**
